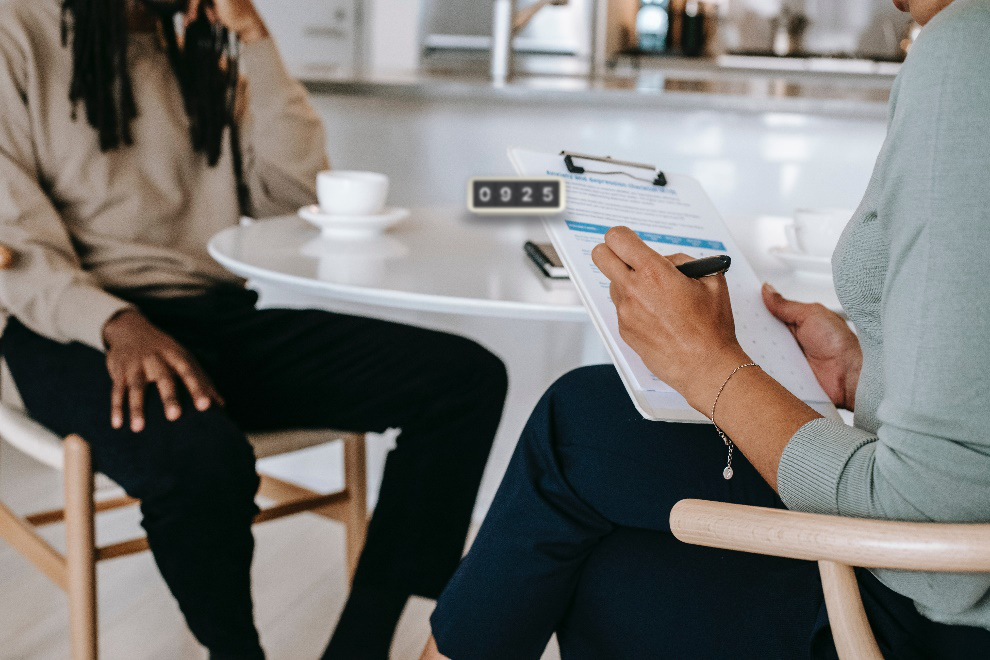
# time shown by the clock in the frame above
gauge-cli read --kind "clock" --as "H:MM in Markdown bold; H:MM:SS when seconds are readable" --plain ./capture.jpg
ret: **9:25**
